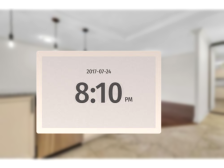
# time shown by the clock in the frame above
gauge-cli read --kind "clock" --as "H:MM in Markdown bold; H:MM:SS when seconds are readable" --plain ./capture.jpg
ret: **8:10**
